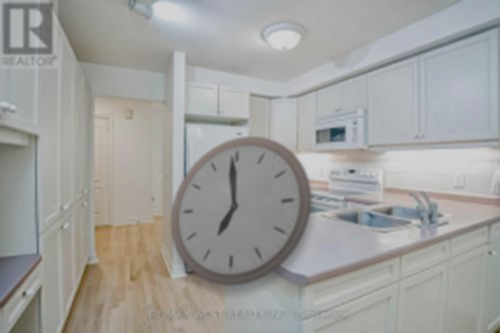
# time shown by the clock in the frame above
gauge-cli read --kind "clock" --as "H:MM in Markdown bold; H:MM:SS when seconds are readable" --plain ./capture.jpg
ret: **6:59**
